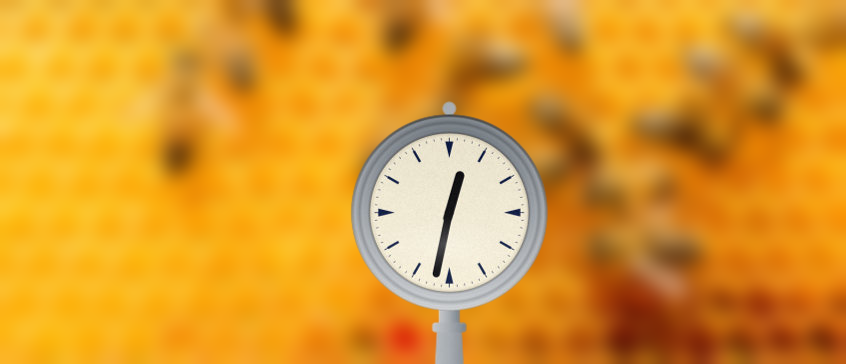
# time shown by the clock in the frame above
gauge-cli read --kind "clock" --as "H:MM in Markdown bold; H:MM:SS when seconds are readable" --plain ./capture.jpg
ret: **12:32**
